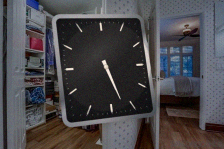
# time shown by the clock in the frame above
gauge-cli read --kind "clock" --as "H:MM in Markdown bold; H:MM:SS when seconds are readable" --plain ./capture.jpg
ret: **5:27**
